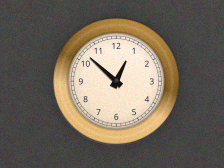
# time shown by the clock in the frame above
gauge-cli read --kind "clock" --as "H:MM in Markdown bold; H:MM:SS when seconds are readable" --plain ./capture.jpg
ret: **12:52**
